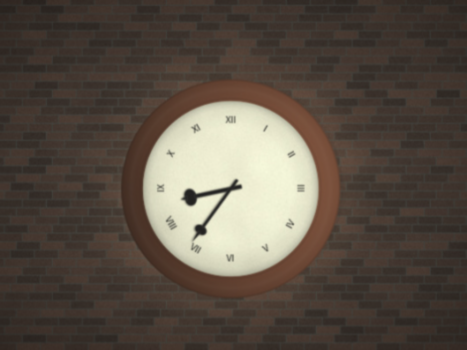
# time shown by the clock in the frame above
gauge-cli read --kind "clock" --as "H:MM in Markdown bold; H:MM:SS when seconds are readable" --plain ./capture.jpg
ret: **8:36**
